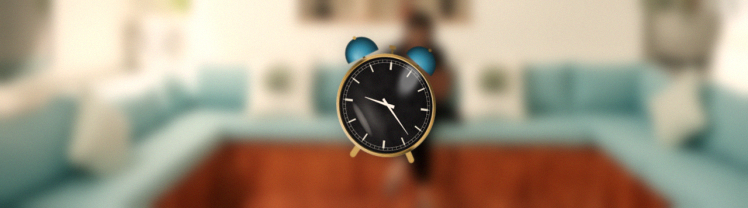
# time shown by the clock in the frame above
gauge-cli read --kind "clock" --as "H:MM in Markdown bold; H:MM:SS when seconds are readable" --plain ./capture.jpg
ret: **9:23**
